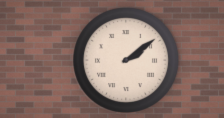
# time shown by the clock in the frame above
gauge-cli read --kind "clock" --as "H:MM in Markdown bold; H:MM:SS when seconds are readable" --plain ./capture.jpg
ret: **2:09**
